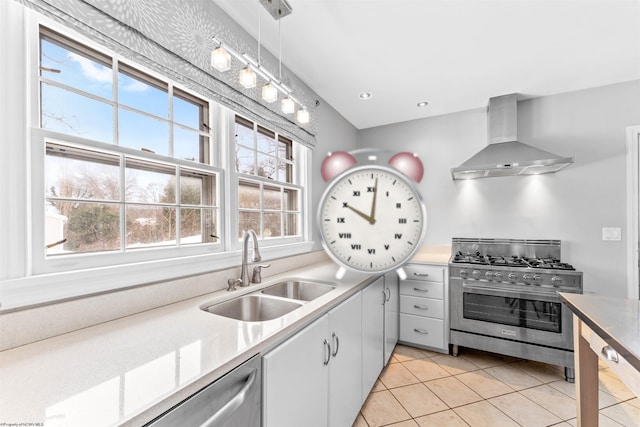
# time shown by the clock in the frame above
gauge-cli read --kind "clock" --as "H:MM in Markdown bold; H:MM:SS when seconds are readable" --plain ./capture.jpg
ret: **10:01**
